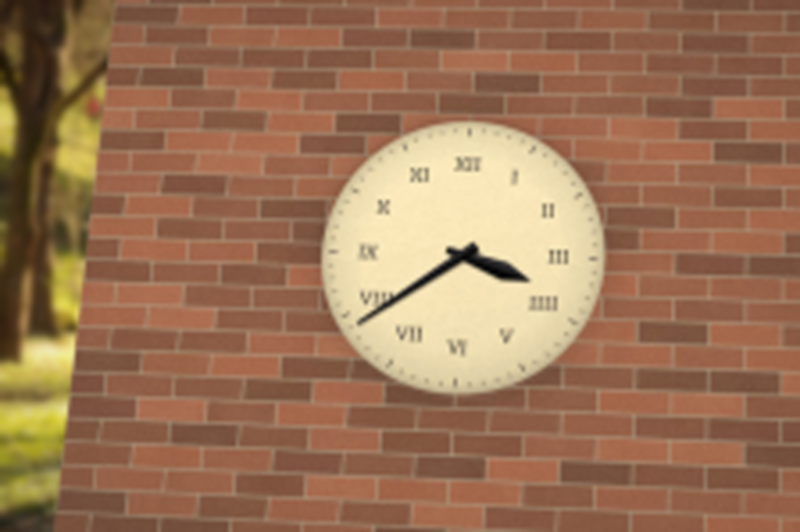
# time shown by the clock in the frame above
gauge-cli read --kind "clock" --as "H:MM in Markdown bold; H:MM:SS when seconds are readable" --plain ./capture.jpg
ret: **3:39**
